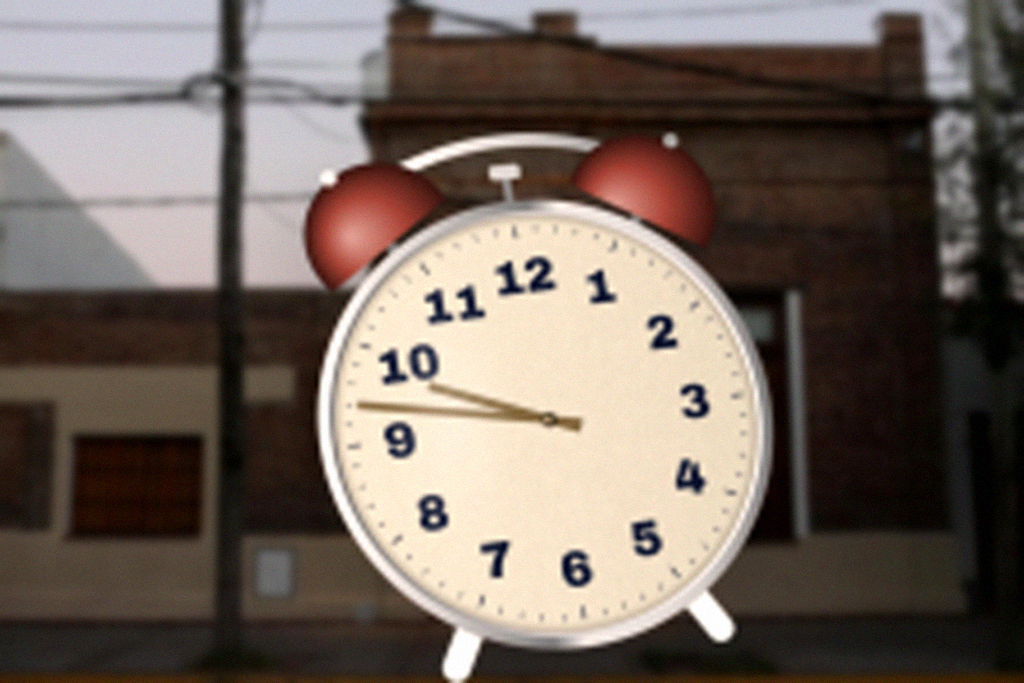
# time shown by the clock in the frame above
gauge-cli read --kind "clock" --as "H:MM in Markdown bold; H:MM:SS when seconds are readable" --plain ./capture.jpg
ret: **9:47**
